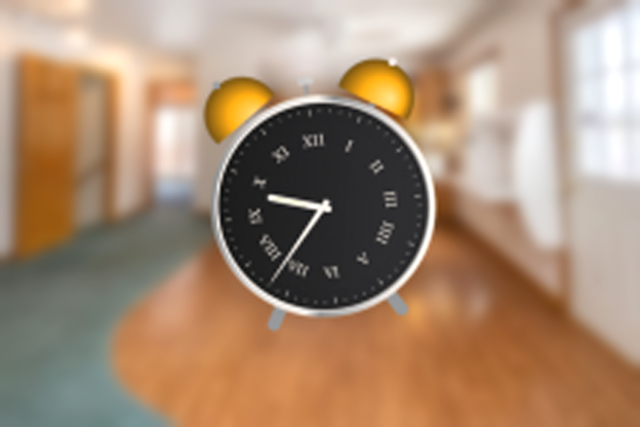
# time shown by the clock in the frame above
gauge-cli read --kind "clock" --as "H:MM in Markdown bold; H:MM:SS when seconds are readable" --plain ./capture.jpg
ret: **9:37**
